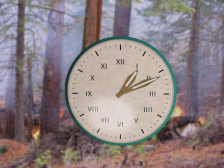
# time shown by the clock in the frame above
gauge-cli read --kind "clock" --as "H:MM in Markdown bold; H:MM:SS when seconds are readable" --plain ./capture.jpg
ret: **1:11**
